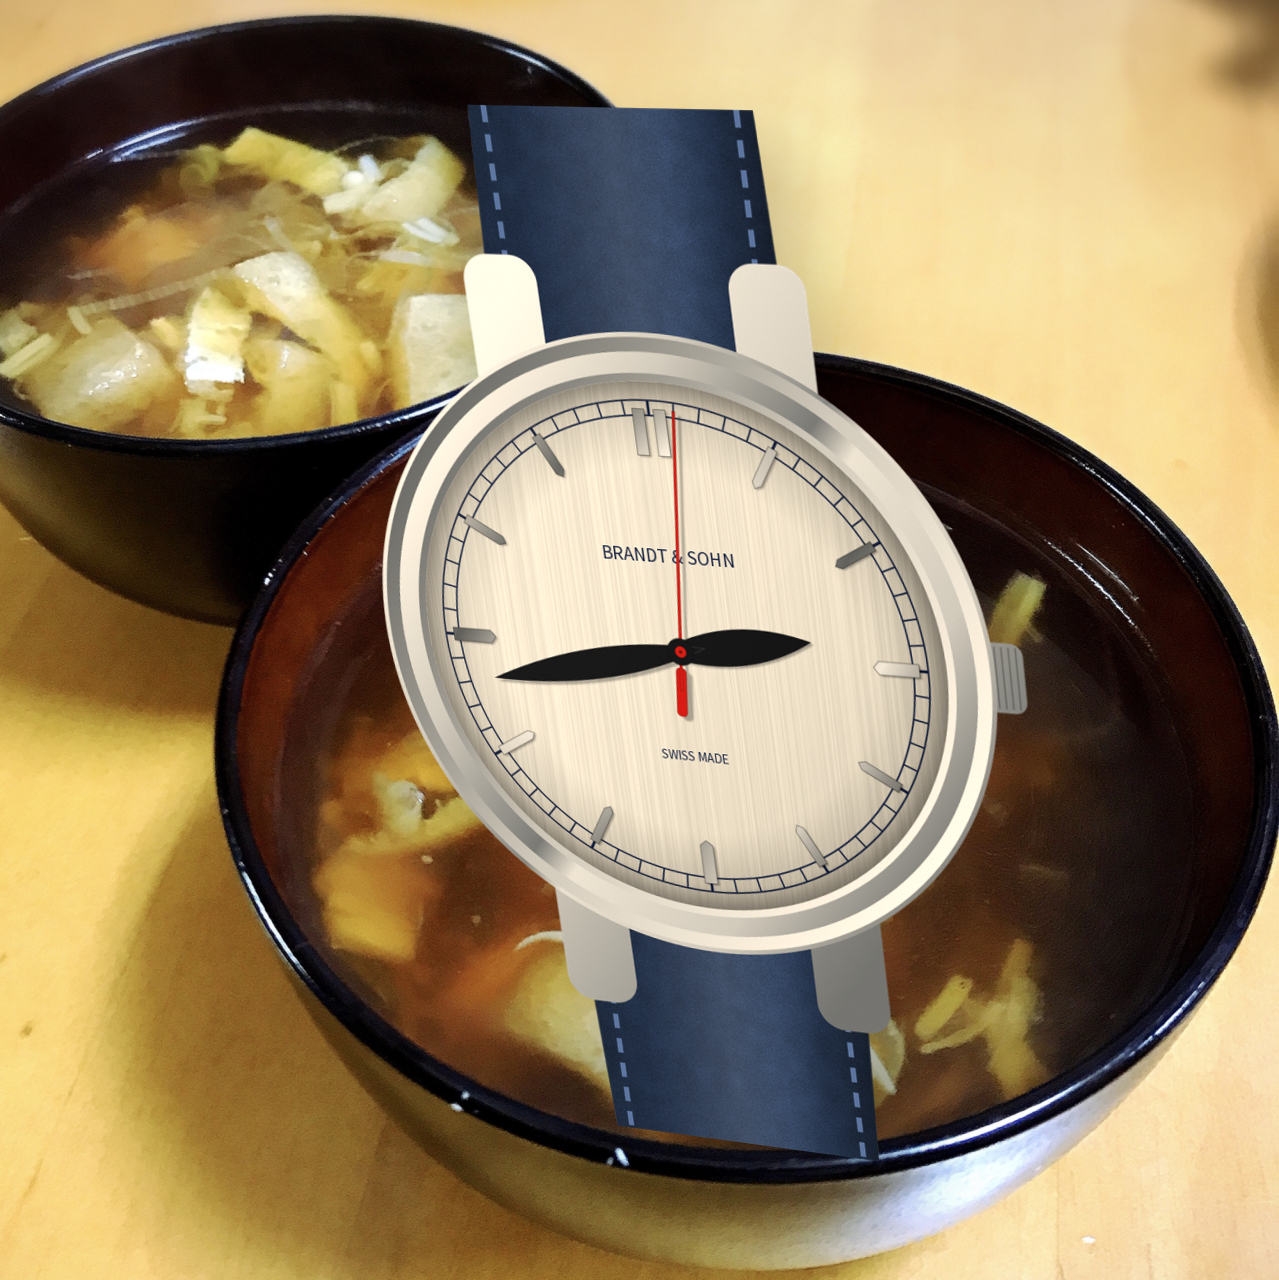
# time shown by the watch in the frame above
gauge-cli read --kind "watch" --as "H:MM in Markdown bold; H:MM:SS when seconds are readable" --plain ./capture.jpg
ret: **2:43:01**
